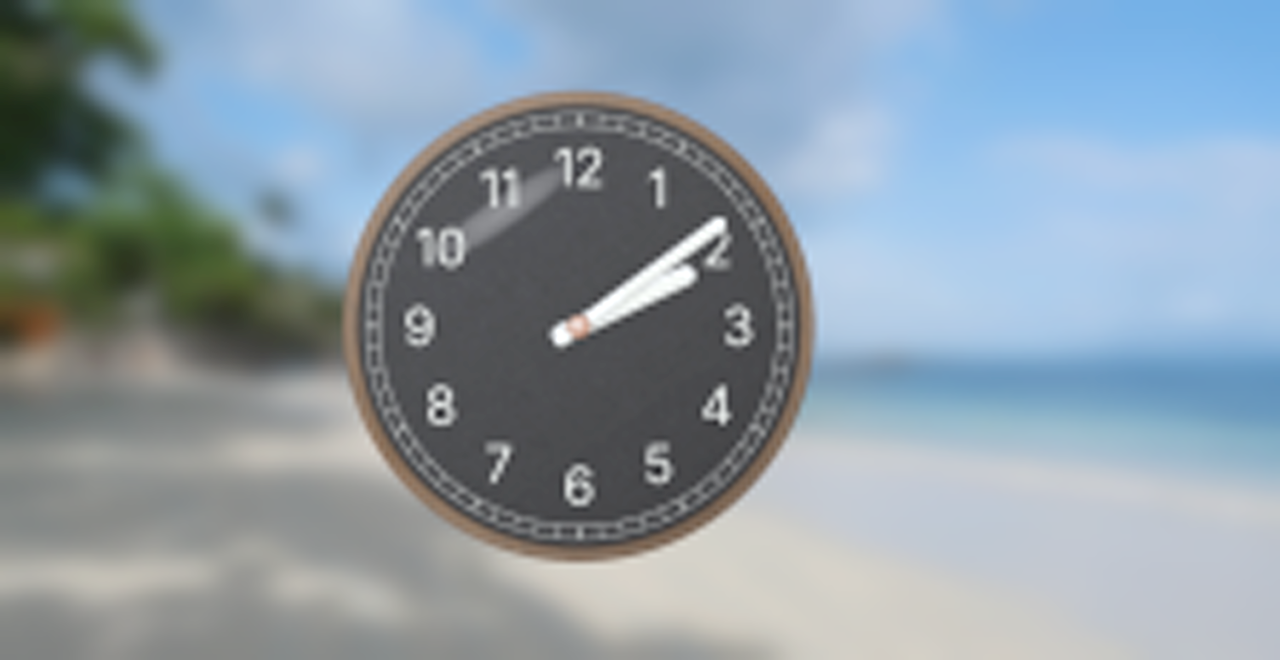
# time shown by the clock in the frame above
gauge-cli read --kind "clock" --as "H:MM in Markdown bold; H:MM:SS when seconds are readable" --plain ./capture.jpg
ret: **2:09**
